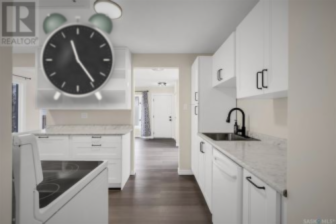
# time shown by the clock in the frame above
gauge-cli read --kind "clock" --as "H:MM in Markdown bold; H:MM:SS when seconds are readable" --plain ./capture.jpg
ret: **11:24**
